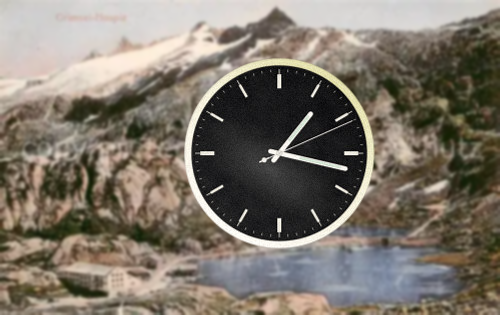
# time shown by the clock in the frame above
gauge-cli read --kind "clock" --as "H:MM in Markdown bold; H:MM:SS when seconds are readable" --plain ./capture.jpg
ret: **1:17:11**
